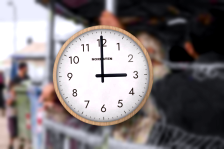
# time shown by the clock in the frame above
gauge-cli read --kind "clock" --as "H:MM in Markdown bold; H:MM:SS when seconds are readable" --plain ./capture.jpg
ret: **3:00**
